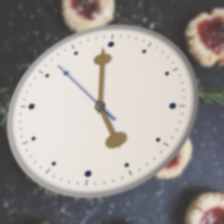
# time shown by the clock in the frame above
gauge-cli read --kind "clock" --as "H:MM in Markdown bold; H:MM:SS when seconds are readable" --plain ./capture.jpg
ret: **4:58:52**
